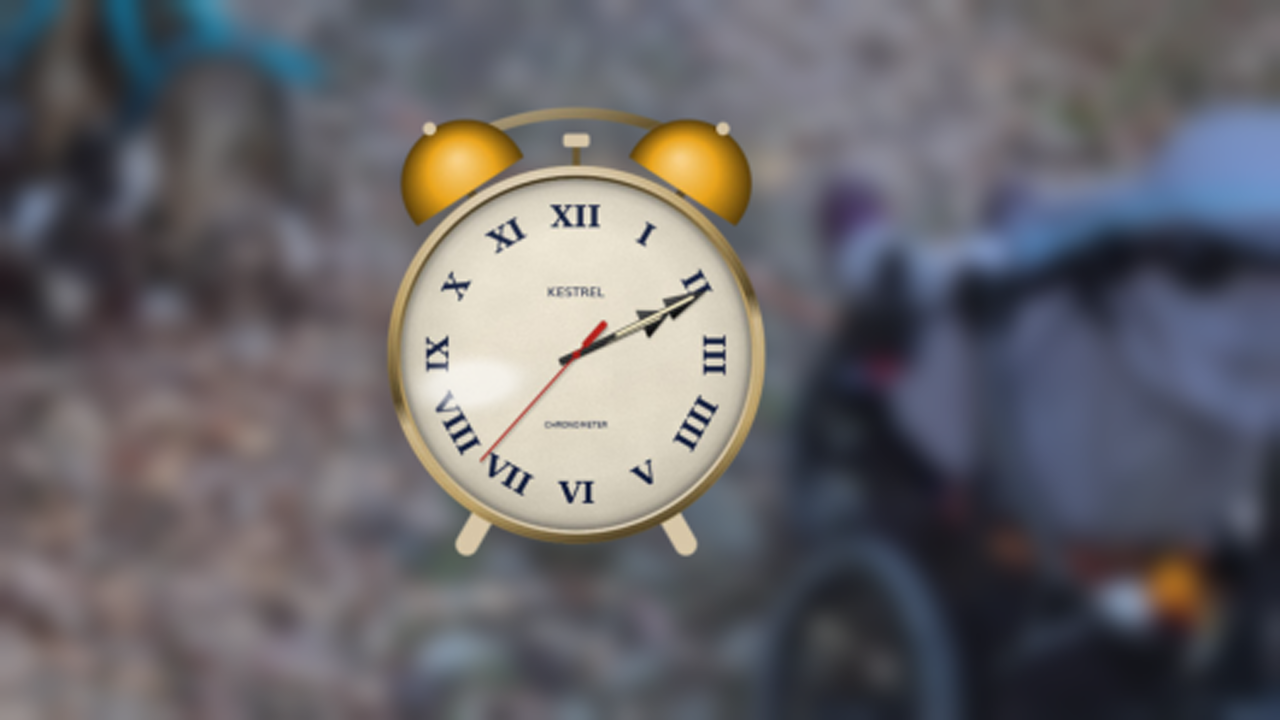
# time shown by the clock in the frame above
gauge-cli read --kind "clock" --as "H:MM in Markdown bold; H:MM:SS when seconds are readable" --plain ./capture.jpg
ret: **2:10:37**
